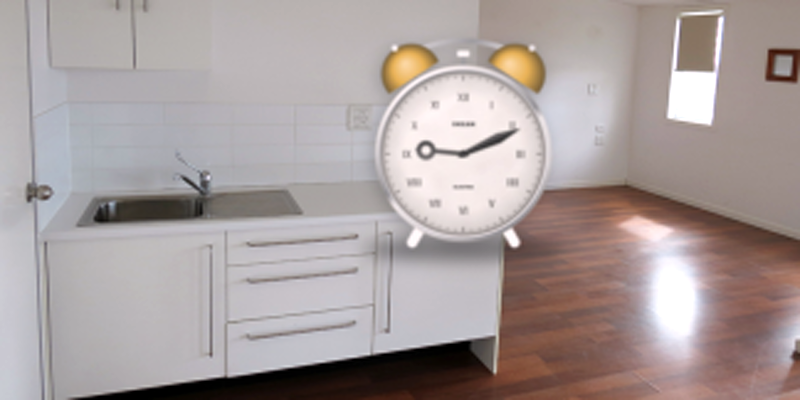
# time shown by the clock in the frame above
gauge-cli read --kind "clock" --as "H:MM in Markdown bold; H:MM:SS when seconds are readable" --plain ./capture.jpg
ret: **9:11**
